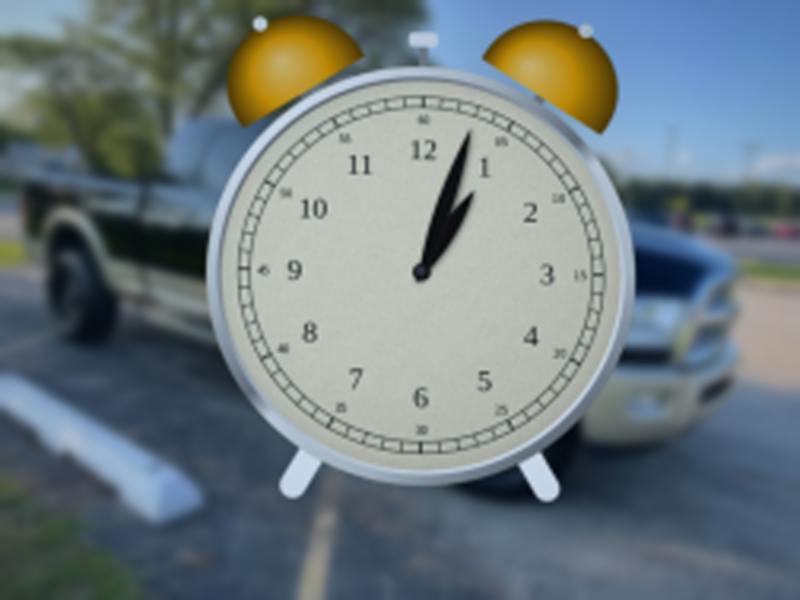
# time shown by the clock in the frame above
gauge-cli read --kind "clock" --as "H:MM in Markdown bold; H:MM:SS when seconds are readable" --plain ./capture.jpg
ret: **1:03**
